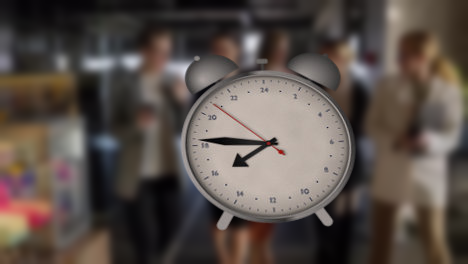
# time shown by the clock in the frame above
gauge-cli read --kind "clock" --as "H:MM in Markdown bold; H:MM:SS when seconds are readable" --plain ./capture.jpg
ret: **15:45:52**
